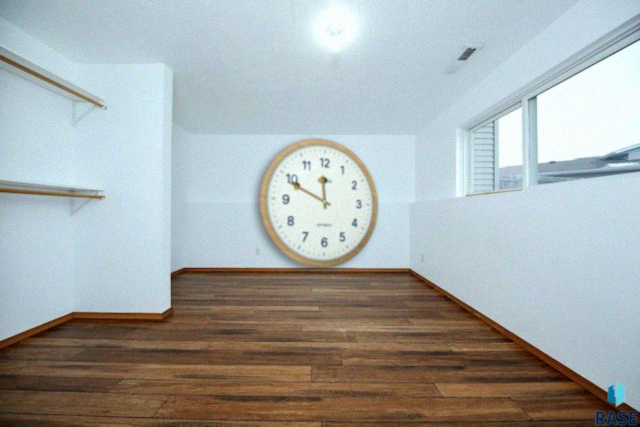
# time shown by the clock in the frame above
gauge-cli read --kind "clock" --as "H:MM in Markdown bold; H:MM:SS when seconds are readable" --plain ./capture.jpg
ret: **11:49**
